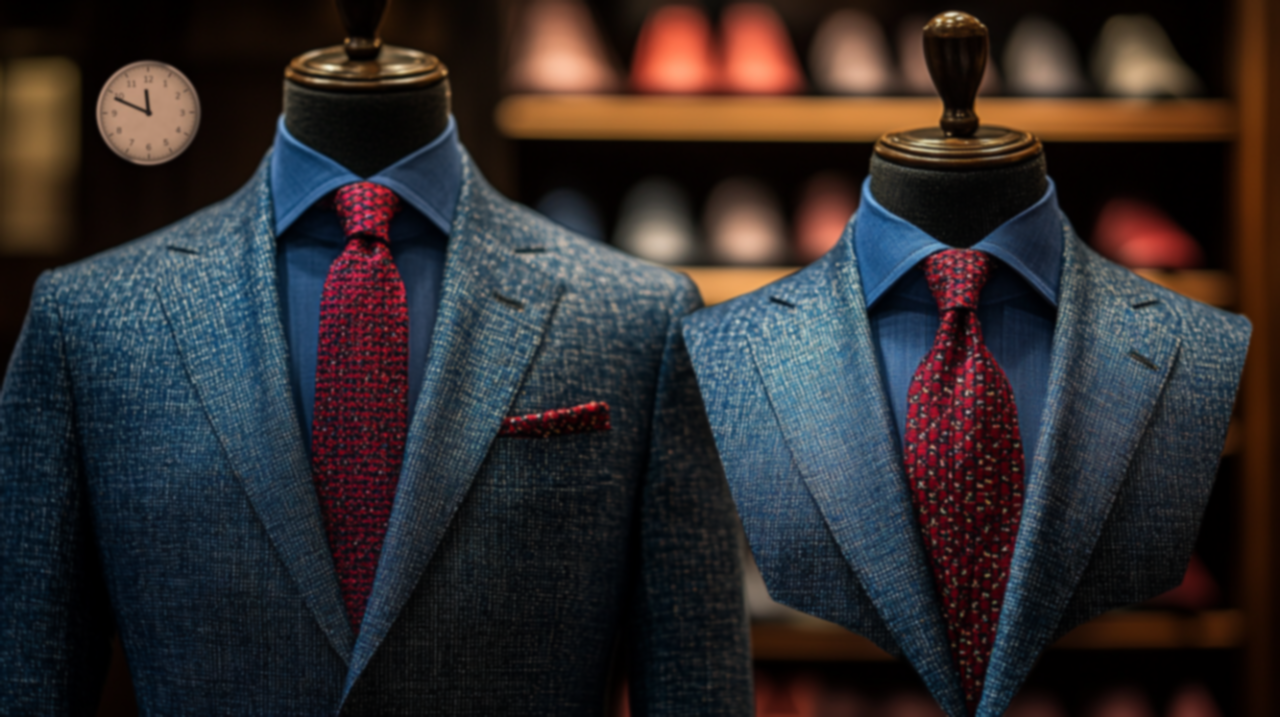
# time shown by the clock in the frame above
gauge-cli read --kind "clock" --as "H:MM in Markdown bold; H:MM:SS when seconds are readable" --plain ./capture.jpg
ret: **11:49**
